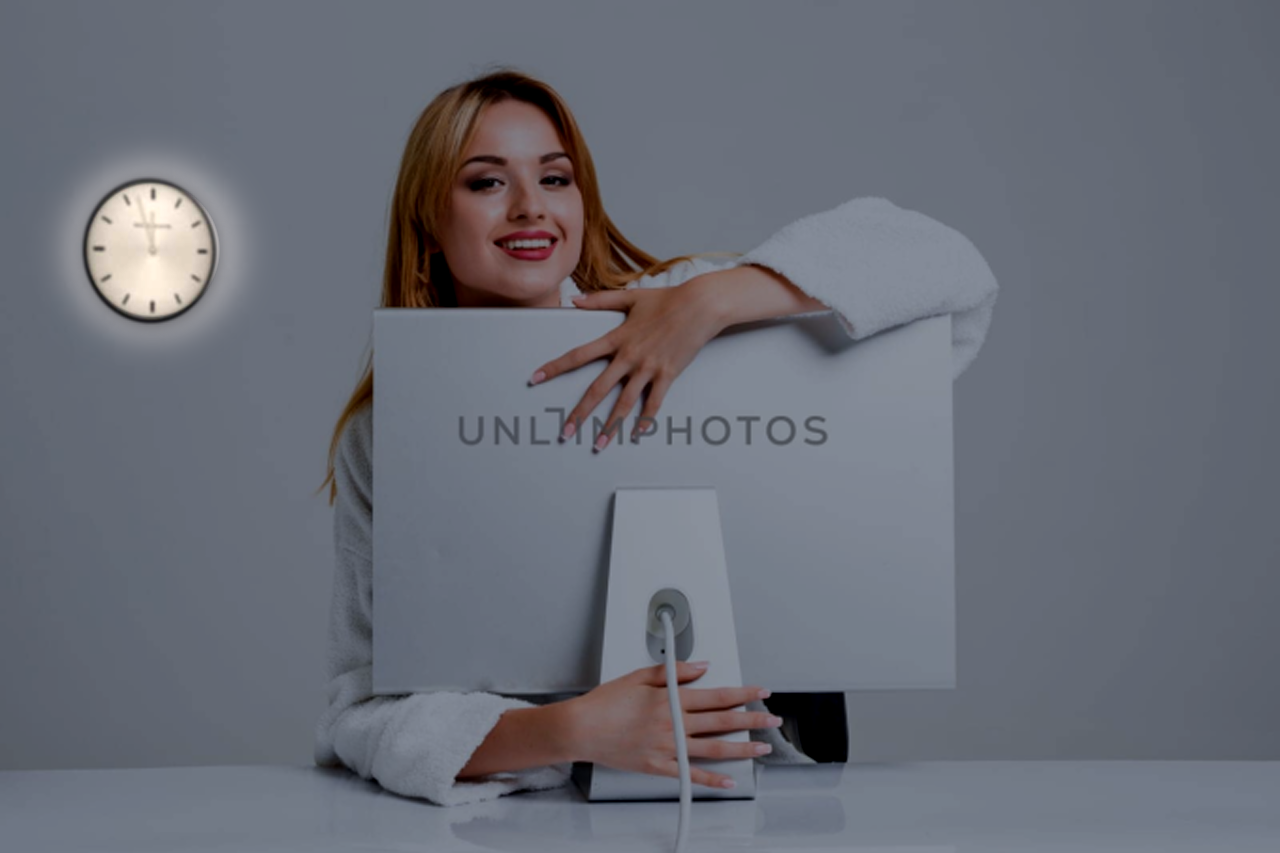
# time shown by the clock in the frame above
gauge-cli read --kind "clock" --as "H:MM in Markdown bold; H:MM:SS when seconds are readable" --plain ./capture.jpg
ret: **11:57**
